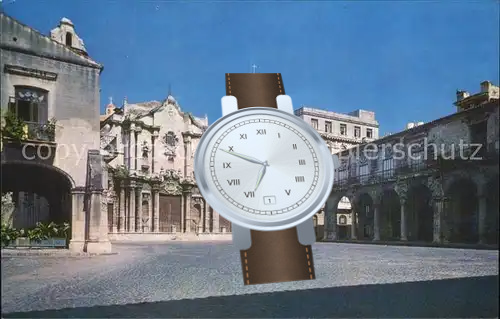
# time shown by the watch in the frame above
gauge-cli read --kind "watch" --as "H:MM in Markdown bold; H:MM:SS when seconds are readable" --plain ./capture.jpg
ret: **6:49**
